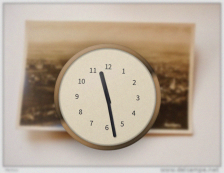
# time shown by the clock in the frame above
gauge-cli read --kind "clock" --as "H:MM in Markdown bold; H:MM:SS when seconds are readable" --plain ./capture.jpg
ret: **11:28**
